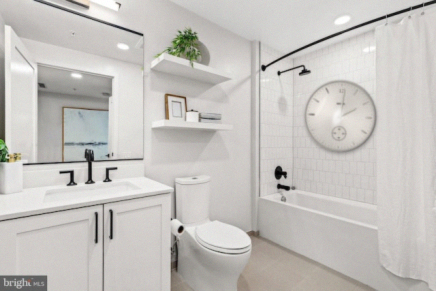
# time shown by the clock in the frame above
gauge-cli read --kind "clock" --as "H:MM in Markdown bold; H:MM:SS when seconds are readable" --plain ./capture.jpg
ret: **2:01**
